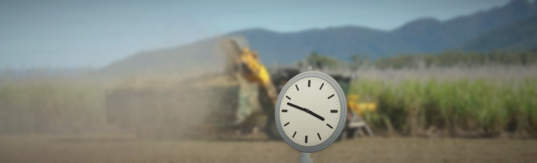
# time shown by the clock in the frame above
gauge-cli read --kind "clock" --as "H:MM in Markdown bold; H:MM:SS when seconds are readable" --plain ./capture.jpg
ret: **3:48**
